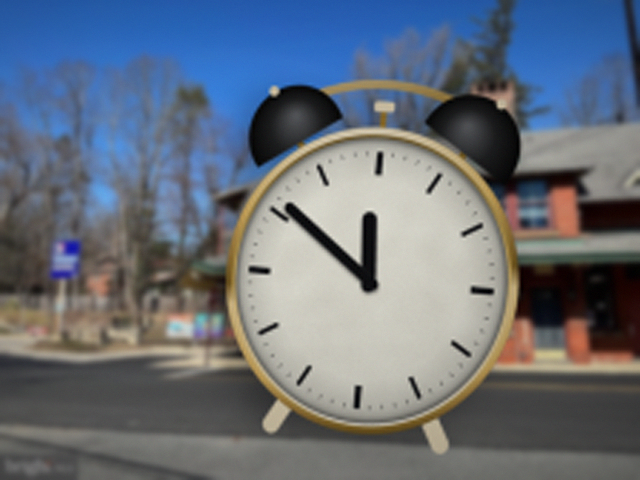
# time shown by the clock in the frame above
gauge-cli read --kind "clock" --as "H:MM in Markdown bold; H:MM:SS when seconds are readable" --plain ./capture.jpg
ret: **11:51**
